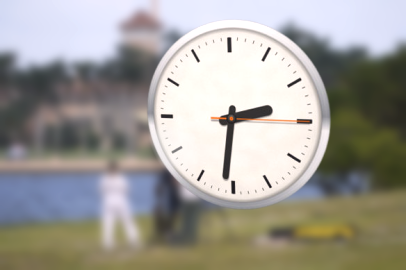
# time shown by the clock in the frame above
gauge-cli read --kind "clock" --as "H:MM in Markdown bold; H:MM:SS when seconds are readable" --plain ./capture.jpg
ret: **2:31:15**
